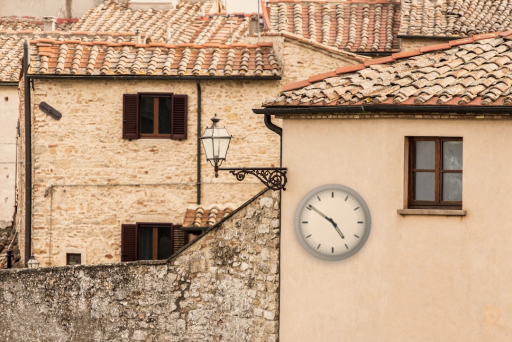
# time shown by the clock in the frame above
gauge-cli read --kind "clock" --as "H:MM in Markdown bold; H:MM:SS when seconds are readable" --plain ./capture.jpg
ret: **4:51**
